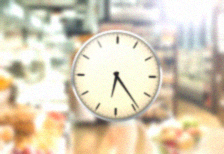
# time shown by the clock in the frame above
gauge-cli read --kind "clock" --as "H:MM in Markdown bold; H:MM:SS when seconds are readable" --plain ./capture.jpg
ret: **6:24**
